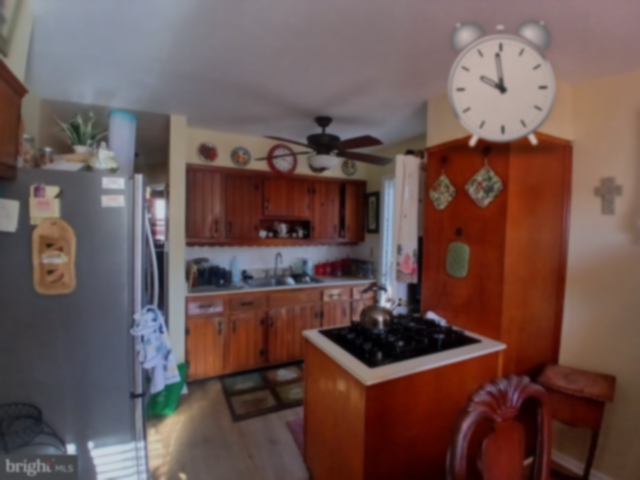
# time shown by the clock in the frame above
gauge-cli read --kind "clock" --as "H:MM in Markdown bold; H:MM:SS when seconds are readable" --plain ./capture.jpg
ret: **9:59**
